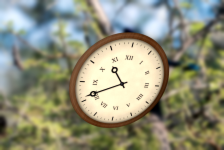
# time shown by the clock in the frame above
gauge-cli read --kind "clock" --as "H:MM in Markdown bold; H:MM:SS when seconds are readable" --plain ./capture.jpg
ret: **10:41**
